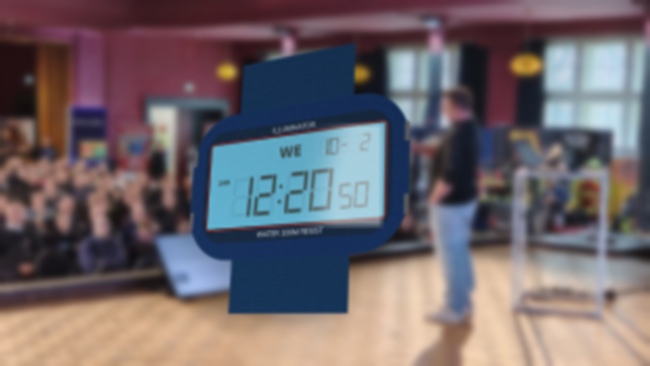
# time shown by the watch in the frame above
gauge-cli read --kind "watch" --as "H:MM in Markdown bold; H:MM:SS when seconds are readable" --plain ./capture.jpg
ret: **12:20:50**
